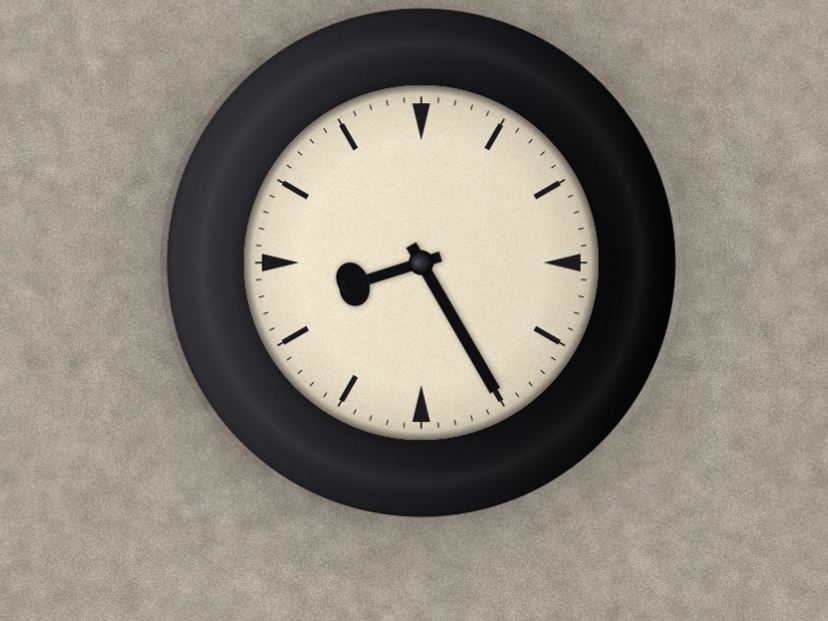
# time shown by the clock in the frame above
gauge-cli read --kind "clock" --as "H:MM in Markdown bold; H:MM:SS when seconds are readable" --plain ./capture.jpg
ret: **8:25**
